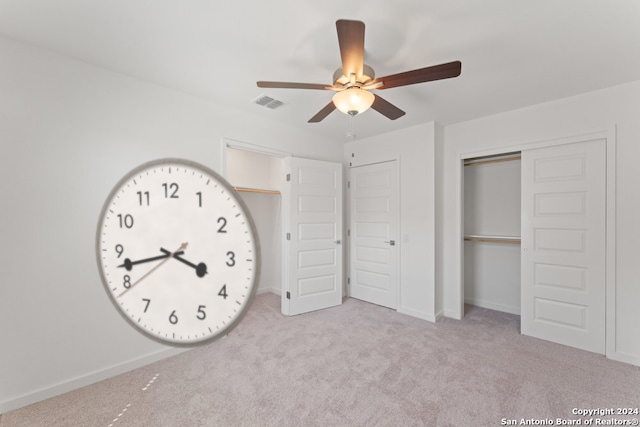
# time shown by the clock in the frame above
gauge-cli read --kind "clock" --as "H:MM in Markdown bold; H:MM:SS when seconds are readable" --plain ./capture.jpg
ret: **3:42:39**
